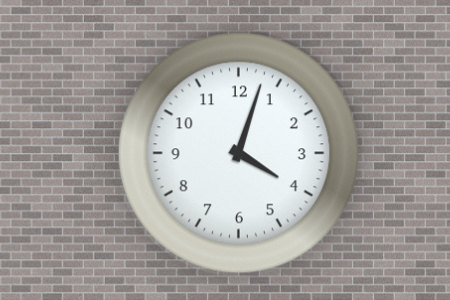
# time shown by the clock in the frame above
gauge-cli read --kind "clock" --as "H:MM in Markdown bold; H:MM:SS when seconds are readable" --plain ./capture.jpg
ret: **4:03**
